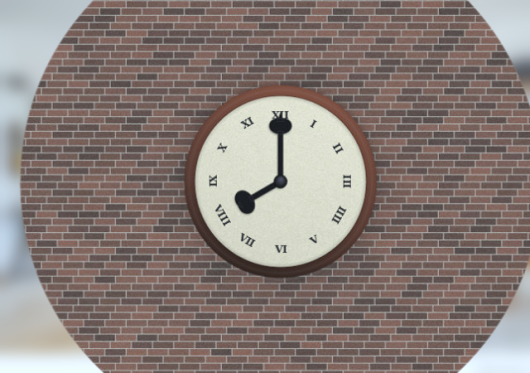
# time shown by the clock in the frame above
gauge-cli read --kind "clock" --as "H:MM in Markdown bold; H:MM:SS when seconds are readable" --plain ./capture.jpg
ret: **8:00**
